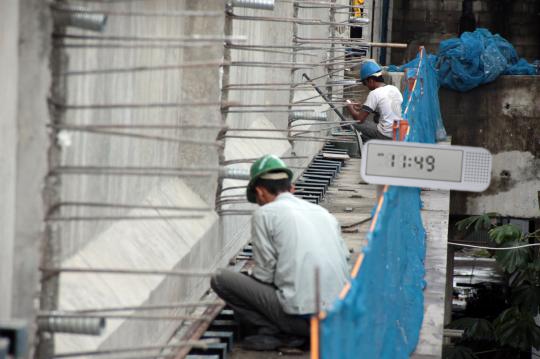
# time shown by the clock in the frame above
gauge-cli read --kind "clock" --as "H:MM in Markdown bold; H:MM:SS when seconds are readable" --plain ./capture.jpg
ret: **11:49**
